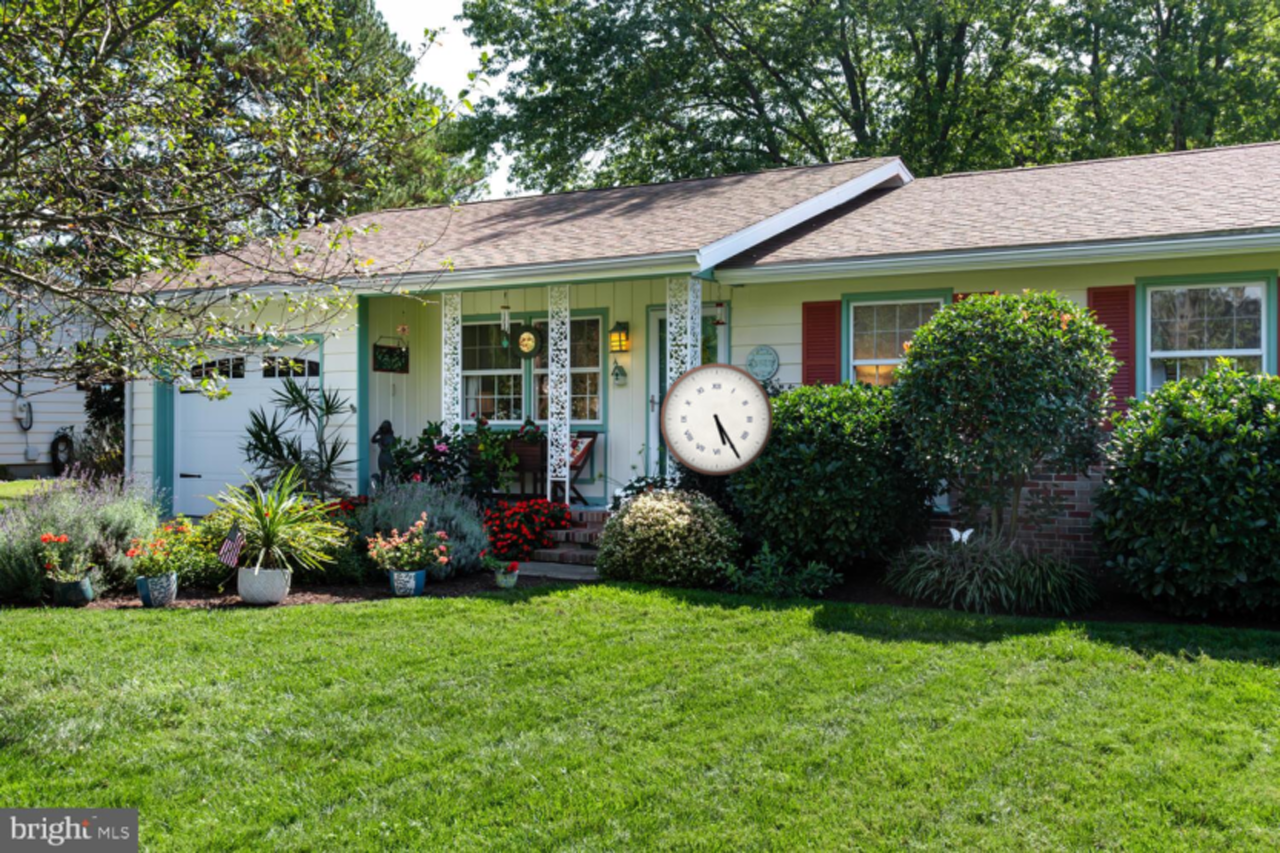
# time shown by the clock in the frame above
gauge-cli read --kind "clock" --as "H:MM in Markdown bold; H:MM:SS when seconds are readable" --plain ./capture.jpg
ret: **5:25**
